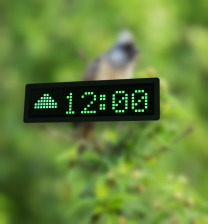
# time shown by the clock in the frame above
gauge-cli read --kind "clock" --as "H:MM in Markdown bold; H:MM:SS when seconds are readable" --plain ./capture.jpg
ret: **12:00**
